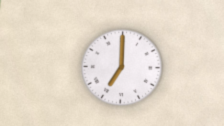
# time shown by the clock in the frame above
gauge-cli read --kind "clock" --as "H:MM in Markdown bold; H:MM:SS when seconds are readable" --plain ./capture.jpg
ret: **7:00**
